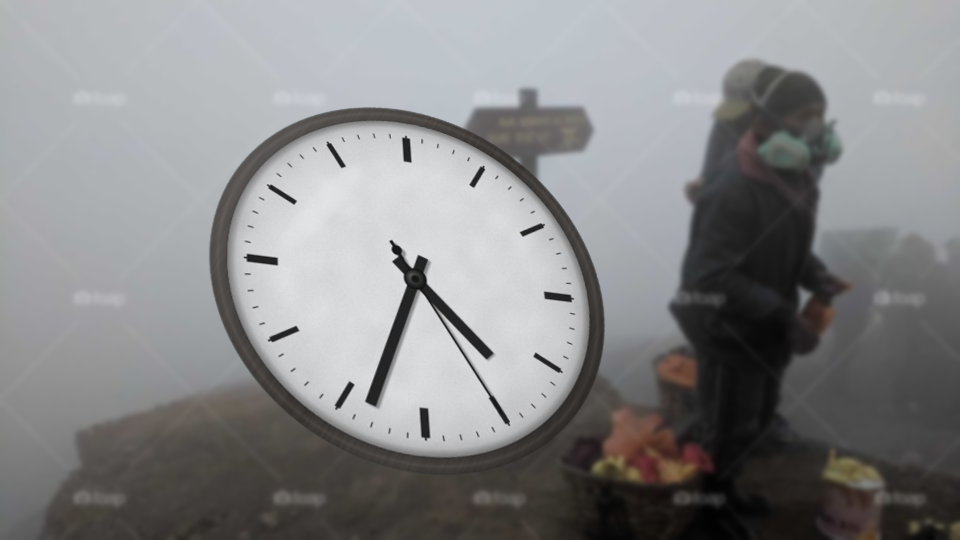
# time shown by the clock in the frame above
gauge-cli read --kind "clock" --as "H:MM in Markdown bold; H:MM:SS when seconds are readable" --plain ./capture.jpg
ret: **4:33:25**
